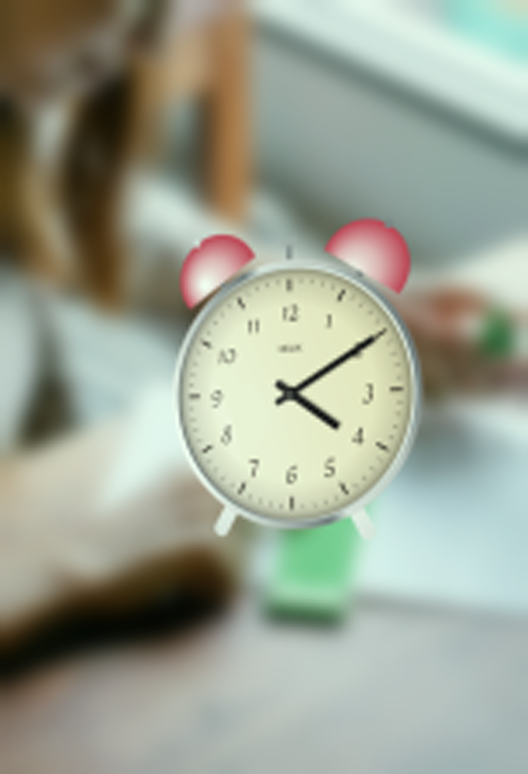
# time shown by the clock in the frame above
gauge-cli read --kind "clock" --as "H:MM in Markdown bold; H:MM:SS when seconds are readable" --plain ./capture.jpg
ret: **4:10**
